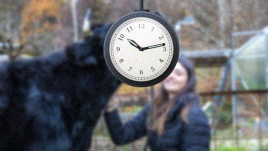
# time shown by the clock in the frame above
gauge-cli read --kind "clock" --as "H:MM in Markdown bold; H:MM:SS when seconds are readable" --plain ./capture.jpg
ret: **10:13**
